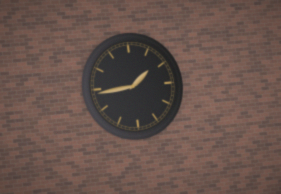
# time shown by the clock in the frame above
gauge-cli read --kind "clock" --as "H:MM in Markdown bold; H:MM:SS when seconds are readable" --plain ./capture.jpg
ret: **1:44**
